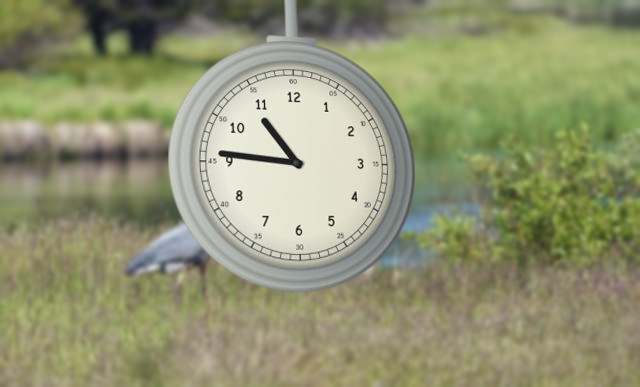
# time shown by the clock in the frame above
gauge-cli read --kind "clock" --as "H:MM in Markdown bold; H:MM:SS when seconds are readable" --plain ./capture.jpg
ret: **10:46**
